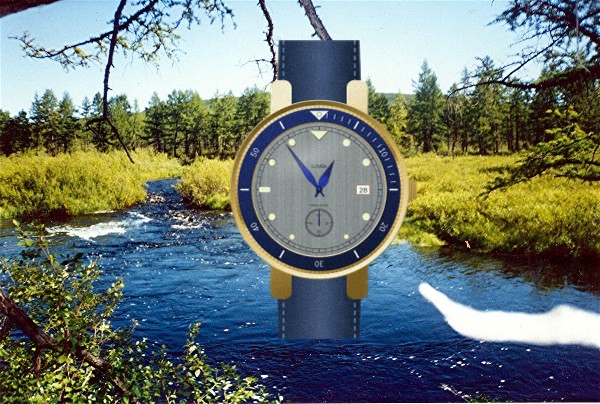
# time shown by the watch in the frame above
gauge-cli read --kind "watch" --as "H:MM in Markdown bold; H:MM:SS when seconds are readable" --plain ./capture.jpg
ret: **12:54**
